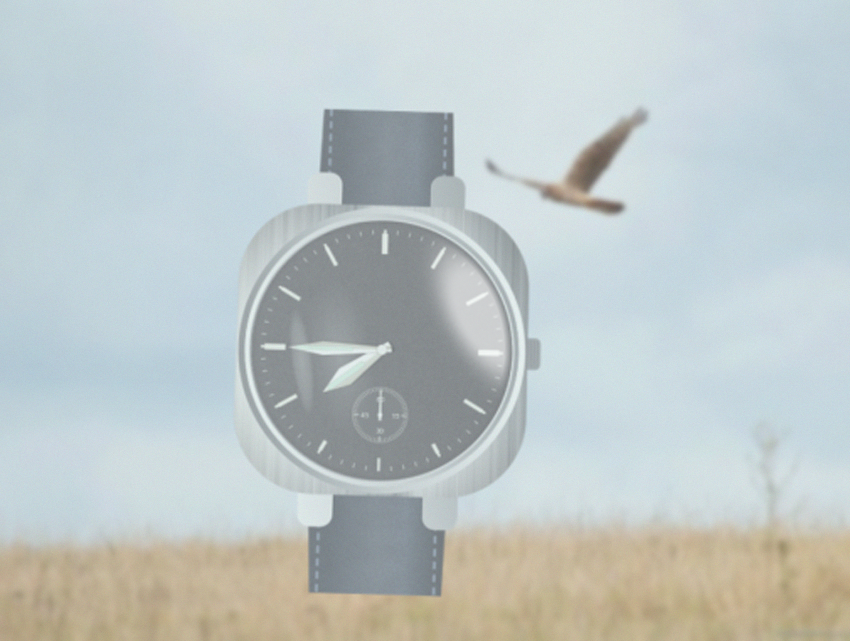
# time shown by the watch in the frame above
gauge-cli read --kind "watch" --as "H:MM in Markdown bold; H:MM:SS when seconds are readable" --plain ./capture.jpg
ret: **7:45**
